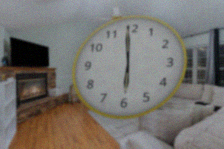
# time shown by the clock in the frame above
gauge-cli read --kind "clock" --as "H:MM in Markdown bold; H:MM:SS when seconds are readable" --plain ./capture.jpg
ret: **5:59**
